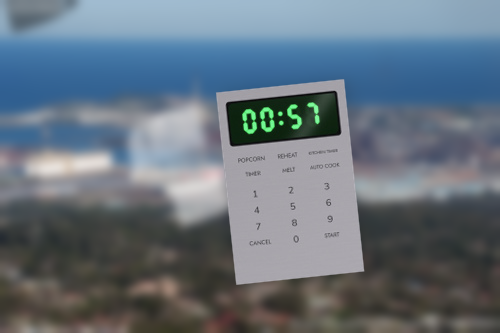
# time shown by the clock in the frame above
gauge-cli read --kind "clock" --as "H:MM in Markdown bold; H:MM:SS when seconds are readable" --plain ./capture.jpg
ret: **0:57**
